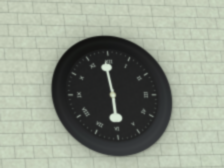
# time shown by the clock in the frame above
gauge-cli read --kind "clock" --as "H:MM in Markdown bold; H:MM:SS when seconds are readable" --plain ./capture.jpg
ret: **5:59**
